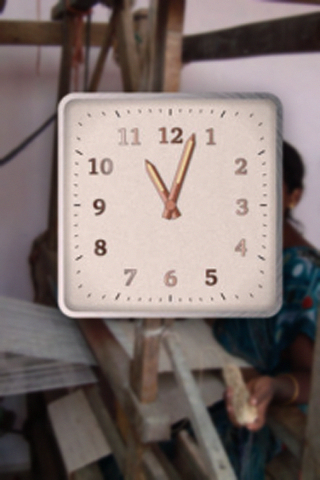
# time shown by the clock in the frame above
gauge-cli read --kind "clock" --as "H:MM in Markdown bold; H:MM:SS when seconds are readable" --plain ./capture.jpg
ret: **11:03**
